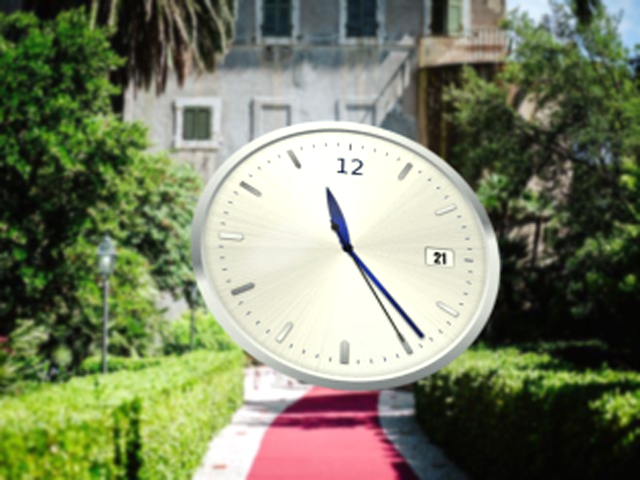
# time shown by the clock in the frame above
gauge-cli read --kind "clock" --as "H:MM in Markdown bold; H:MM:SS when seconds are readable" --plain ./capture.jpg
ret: **11:23:25**
